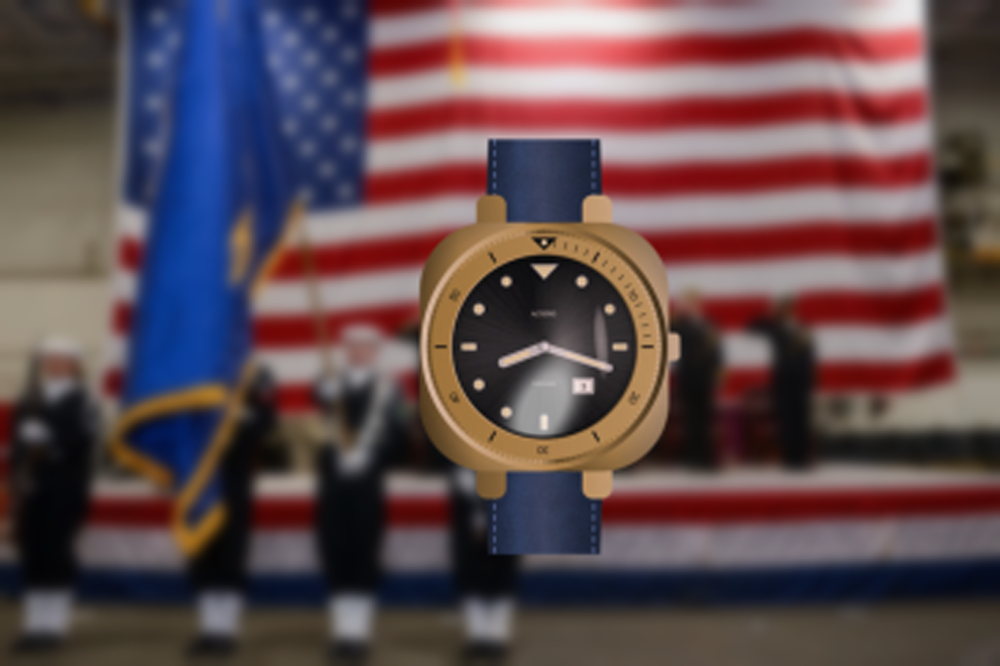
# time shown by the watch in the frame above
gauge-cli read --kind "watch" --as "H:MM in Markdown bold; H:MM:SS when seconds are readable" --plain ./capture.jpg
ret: **8:18**
